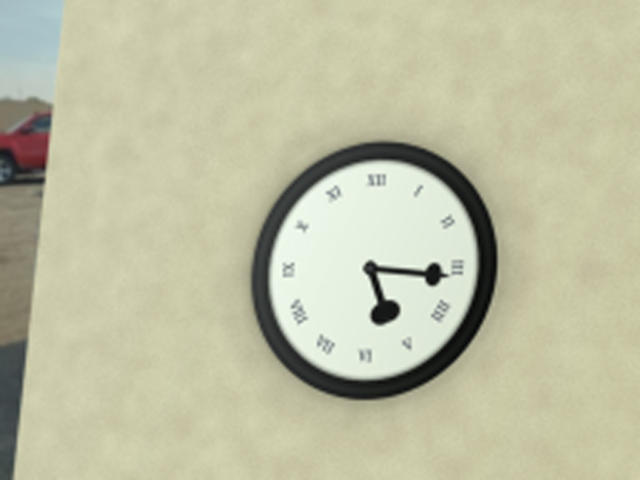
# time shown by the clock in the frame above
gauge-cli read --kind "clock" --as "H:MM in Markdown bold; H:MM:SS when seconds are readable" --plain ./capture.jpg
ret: **5:16**
